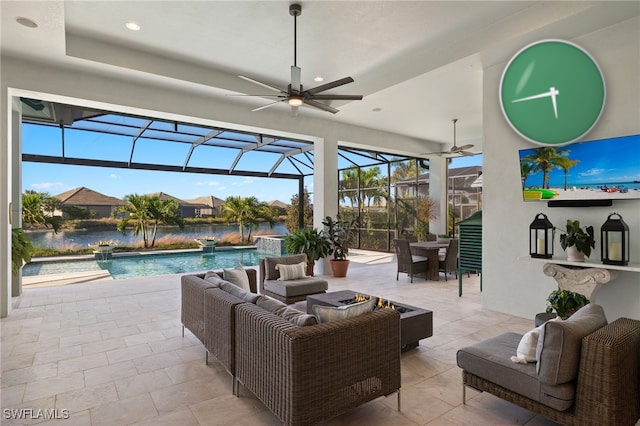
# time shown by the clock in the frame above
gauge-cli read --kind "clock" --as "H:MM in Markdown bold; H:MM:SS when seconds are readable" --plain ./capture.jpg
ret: **5:43**
